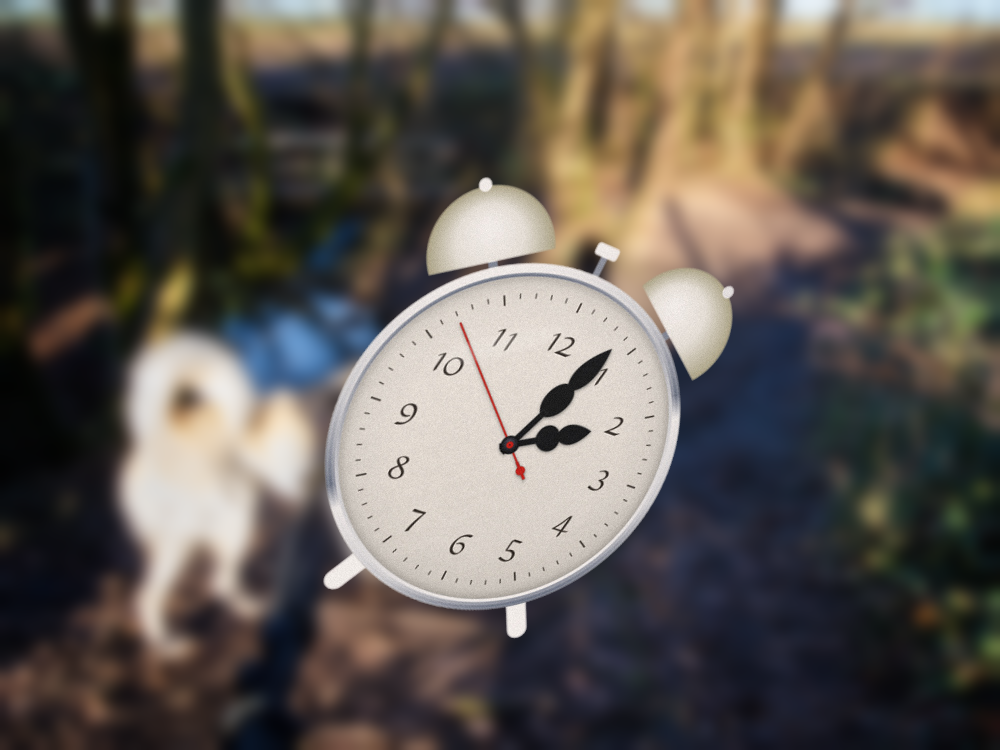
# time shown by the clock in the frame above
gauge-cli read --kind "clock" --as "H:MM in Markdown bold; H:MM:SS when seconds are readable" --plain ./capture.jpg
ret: **2:03:52**
